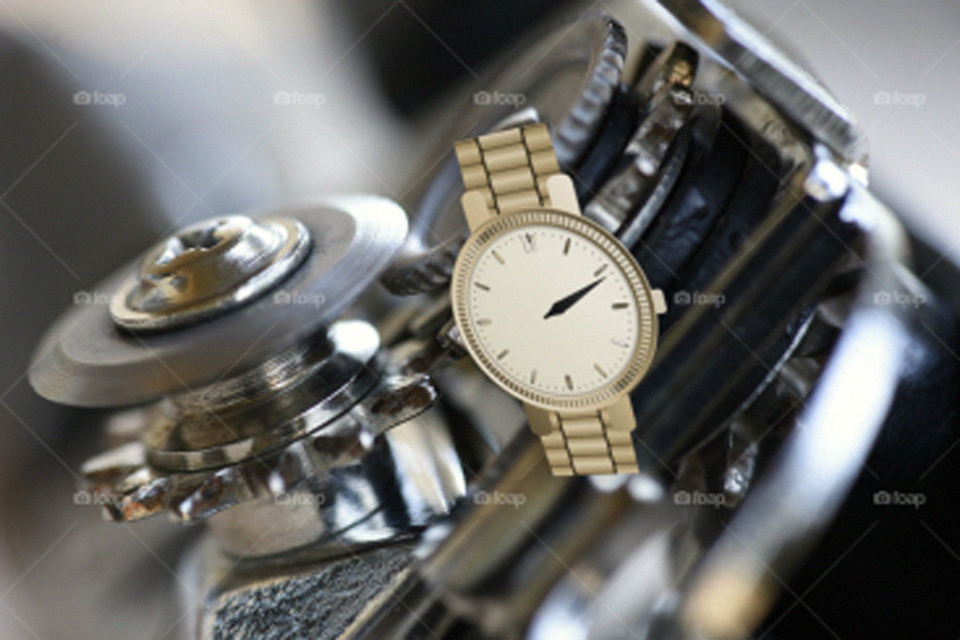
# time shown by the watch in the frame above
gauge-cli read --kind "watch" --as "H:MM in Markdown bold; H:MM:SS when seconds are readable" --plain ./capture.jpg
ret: **2:11**
